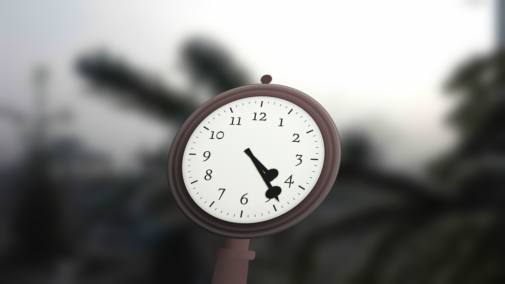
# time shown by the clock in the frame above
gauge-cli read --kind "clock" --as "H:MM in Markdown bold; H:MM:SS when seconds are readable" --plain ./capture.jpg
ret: **4:24**
